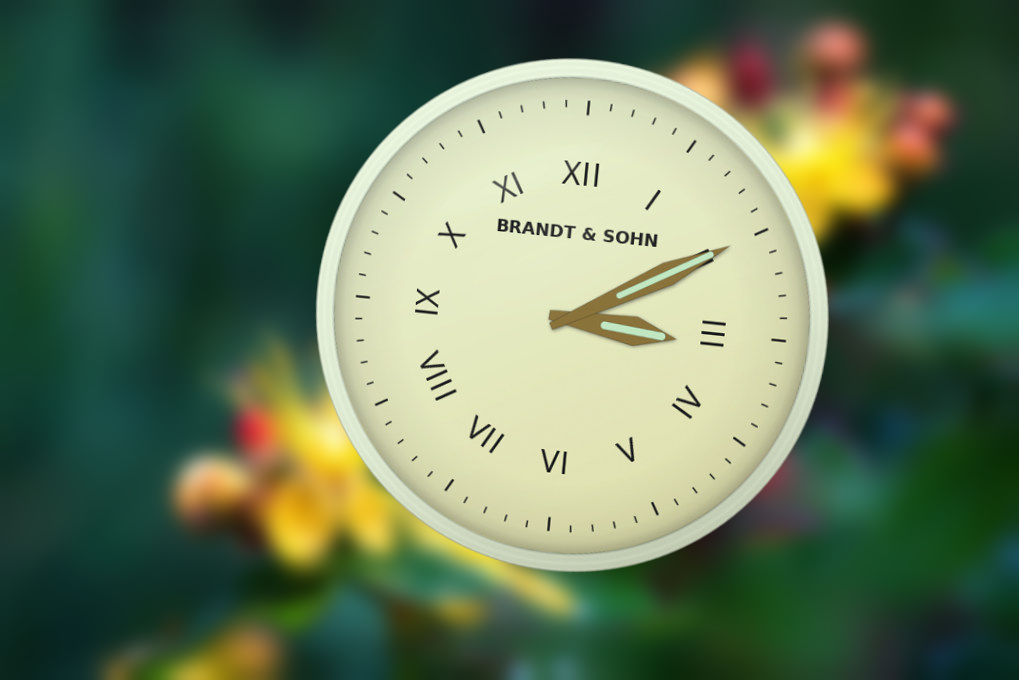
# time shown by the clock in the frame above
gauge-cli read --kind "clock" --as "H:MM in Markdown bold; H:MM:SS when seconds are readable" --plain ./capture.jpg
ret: **3:10**
